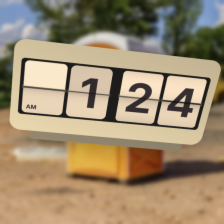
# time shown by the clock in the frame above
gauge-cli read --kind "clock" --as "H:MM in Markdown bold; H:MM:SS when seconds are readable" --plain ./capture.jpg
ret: **1:24**
